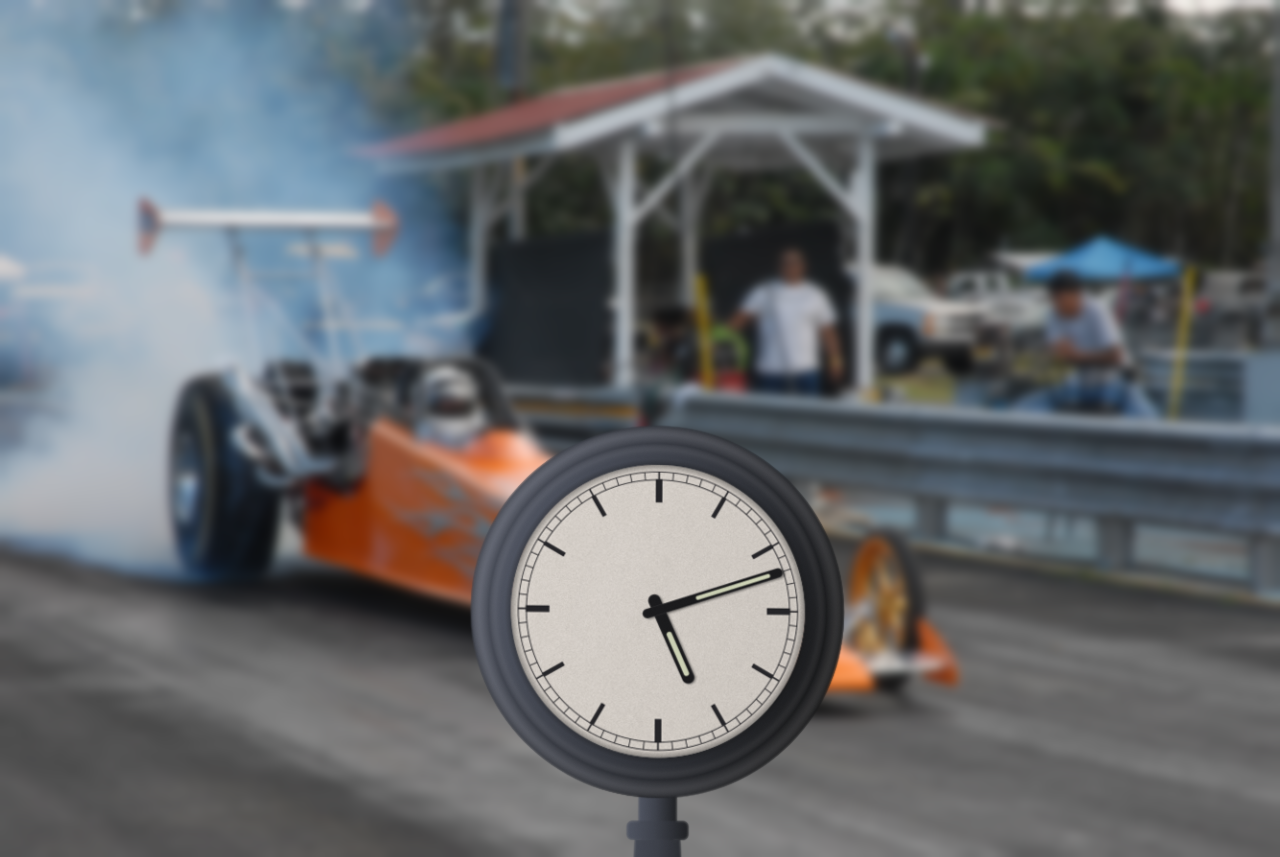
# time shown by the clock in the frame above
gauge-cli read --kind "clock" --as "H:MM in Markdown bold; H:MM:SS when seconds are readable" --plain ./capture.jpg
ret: **5:12**
